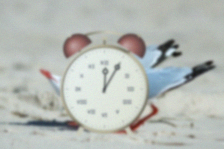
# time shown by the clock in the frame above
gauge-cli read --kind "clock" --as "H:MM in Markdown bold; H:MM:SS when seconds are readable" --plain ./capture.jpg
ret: **12:05**
